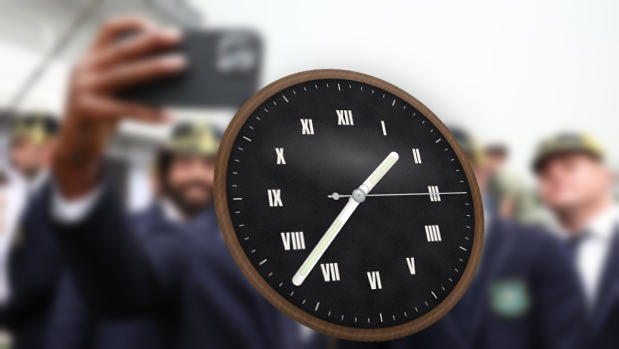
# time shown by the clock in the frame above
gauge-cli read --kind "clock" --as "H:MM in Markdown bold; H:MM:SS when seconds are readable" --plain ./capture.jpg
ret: **1:37:15**
